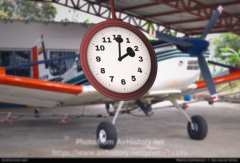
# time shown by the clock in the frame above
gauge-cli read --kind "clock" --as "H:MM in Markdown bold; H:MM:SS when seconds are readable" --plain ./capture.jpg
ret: **2:01**
